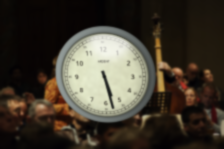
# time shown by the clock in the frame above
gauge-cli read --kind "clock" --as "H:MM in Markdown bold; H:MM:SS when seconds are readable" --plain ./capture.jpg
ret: **5:28**
